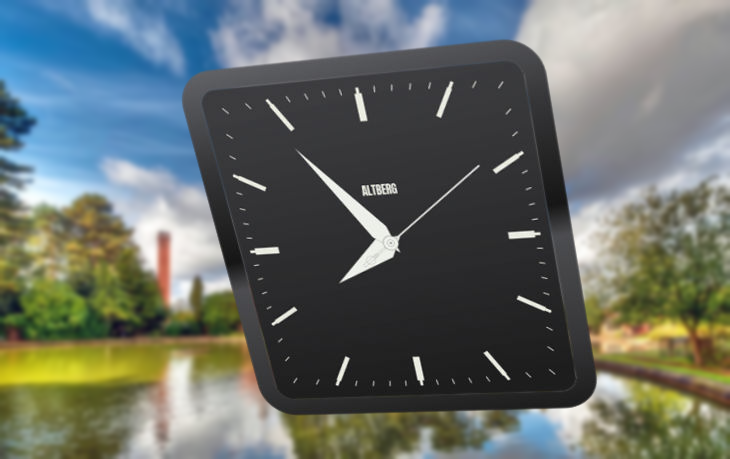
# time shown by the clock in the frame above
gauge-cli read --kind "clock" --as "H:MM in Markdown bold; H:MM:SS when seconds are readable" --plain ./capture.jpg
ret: **7:54:09**
